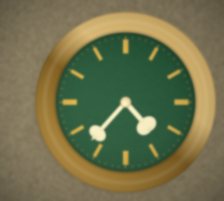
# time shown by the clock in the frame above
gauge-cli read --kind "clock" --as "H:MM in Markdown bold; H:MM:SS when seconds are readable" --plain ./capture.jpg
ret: **4:37**
